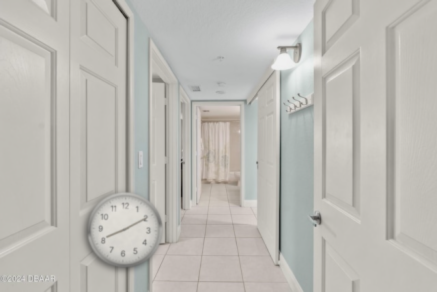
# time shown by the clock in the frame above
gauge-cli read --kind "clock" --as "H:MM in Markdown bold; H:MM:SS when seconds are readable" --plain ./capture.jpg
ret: **8:10**
